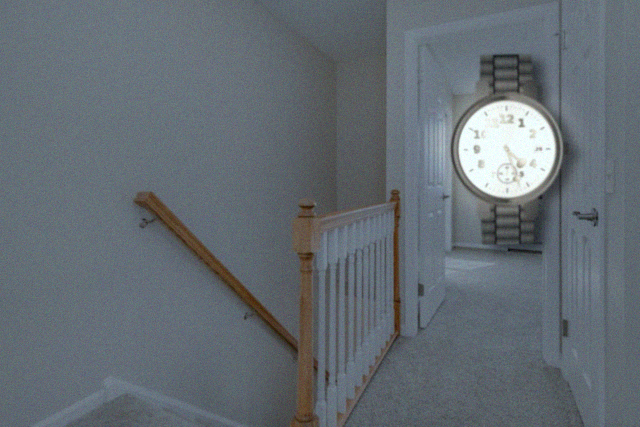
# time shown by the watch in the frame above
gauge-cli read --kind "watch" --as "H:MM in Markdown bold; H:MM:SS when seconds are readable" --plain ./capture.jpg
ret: **4:27**
